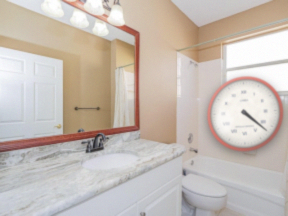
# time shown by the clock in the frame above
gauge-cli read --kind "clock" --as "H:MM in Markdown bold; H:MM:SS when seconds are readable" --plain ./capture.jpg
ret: **4:22**
